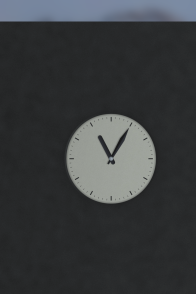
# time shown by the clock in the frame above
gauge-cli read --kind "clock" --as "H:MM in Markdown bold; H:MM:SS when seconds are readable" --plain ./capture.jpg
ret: **11:05**
